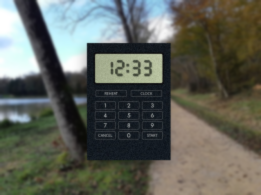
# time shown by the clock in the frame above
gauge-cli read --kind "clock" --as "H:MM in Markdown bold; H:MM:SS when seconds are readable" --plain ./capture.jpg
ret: **12:33**
